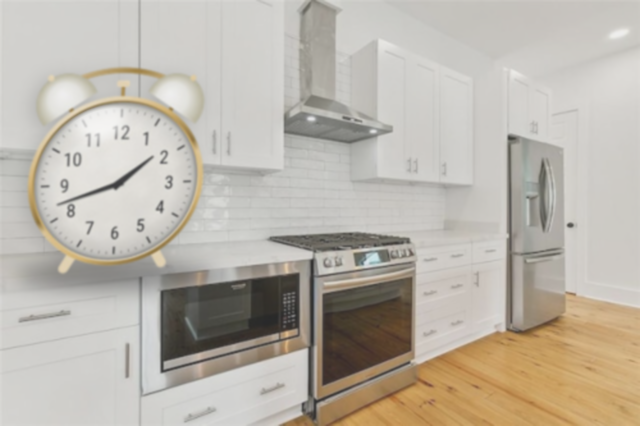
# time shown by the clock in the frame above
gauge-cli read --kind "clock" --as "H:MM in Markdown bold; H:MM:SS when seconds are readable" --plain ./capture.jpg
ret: **1:42**
